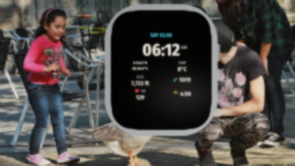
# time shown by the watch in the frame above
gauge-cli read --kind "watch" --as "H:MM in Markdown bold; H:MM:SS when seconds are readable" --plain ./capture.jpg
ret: **6:12**
